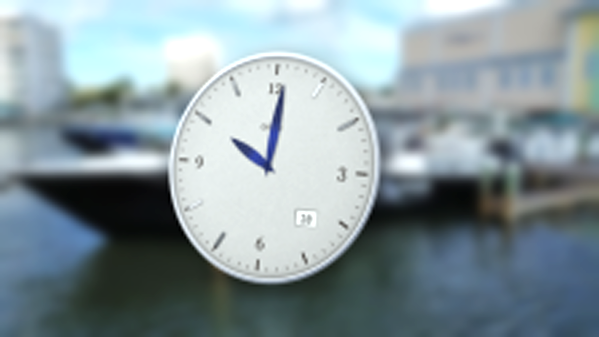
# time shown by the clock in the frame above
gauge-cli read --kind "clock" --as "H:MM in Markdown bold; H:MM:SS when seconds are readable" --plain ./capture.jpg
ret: **10:01**
